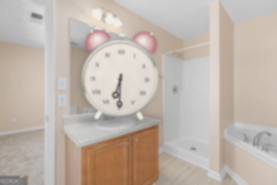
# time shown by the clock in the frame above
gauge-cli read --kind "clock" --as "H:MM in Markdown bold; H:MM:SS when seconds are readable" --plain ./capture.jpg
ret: **6:30**
